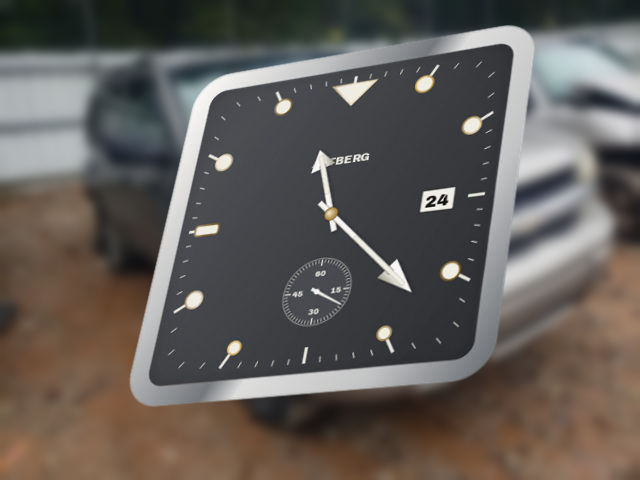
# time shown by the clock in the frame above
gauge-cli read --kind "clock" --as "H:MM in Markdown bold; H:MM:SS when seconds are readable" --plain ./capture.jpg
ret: **11:22:20**
